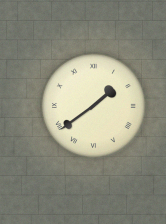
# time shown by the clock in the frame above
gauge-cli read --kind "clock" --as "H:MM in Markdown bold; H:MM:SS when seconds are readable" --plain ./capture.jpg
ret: **1:39**
